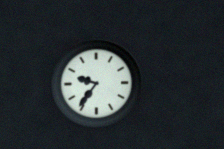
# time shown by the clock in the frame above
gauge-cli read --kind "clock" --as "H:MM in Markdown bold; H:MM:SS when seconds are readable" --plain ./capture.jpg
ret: **9:36**
